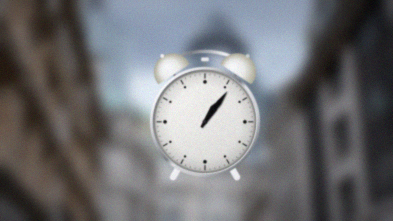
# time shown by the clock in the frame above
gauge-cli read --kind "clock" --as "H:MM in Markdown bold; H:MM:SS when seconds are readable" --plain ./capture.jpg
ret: **1:06**
